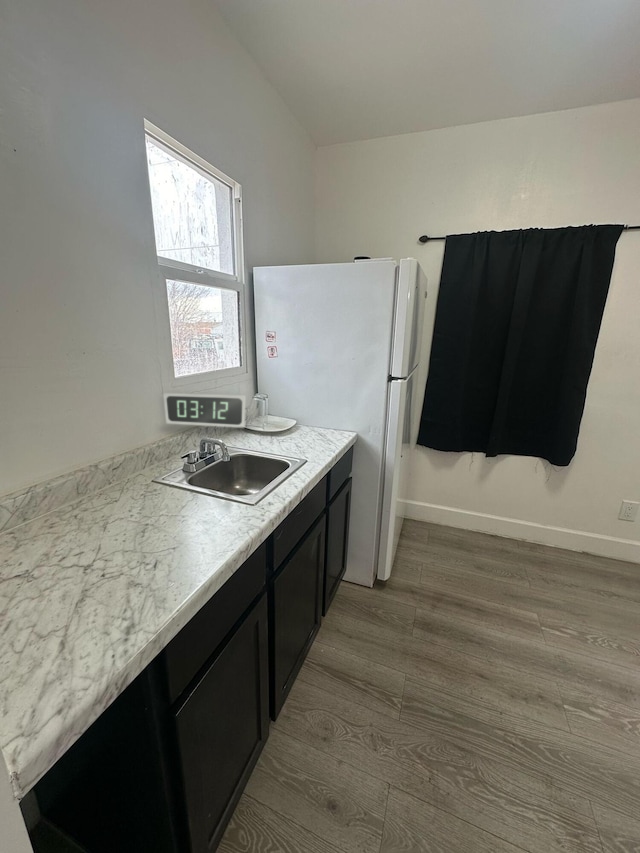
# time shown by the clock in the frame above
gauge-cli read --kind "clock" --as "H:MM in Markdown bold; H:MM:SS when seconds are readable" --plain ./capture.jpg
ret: **3:12**
